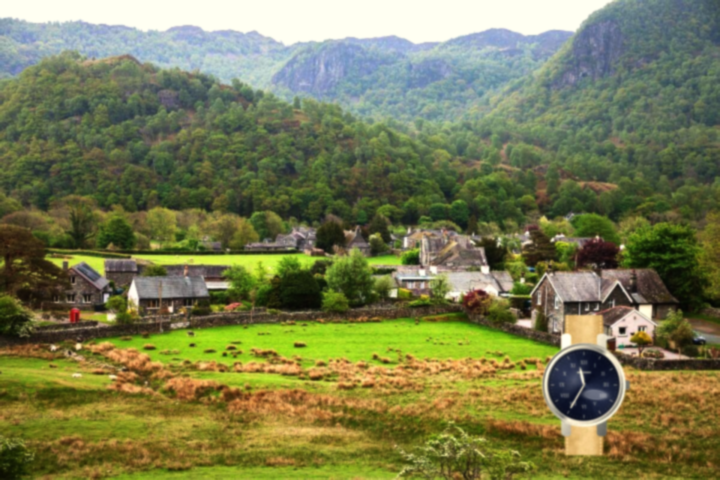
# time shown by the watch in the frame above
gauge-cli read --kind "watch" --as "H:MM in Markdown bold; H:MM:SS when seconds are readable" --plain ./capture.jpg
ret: **11:35**
